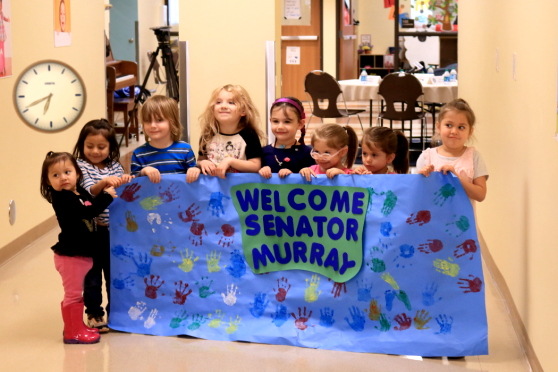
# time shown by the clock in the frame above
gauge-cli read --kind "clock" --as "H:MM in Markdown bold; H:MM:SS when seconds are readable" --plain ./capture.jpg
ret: **6:41**
